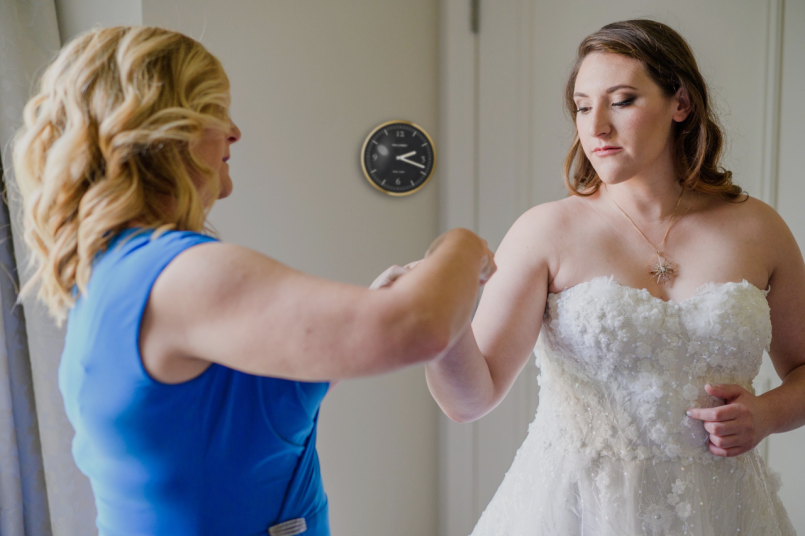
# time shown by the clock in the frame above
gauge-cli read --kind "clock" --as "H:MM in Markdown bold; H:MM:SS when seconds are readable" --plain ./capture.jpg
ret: **2:18**
